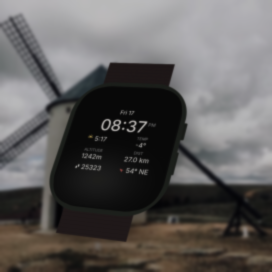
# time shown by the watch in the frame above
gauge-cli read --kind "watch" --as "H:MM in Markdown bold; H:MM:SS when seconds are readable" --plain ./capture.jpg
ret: **8:37**
